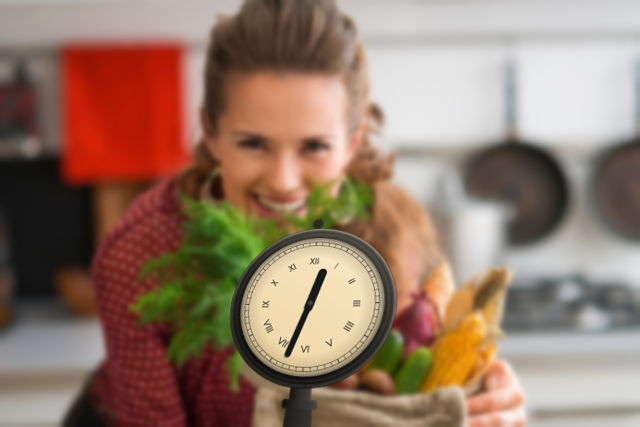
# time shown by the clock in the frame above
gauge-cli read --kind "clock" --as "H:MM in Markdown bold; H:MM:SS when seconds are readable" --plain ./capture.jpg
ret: **12:33**
